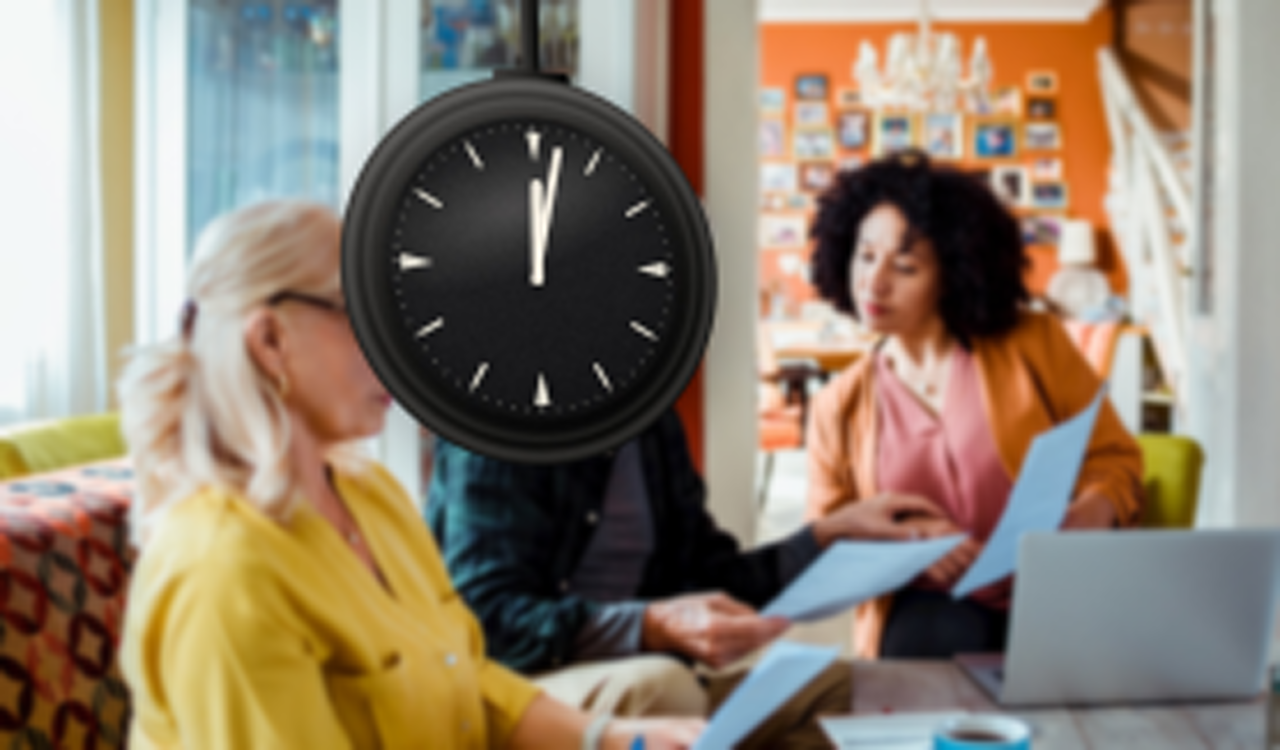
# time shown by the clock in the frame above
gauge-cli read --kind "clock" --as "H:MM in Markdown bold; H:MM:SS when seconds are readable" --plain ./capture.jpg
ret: **12:02**
